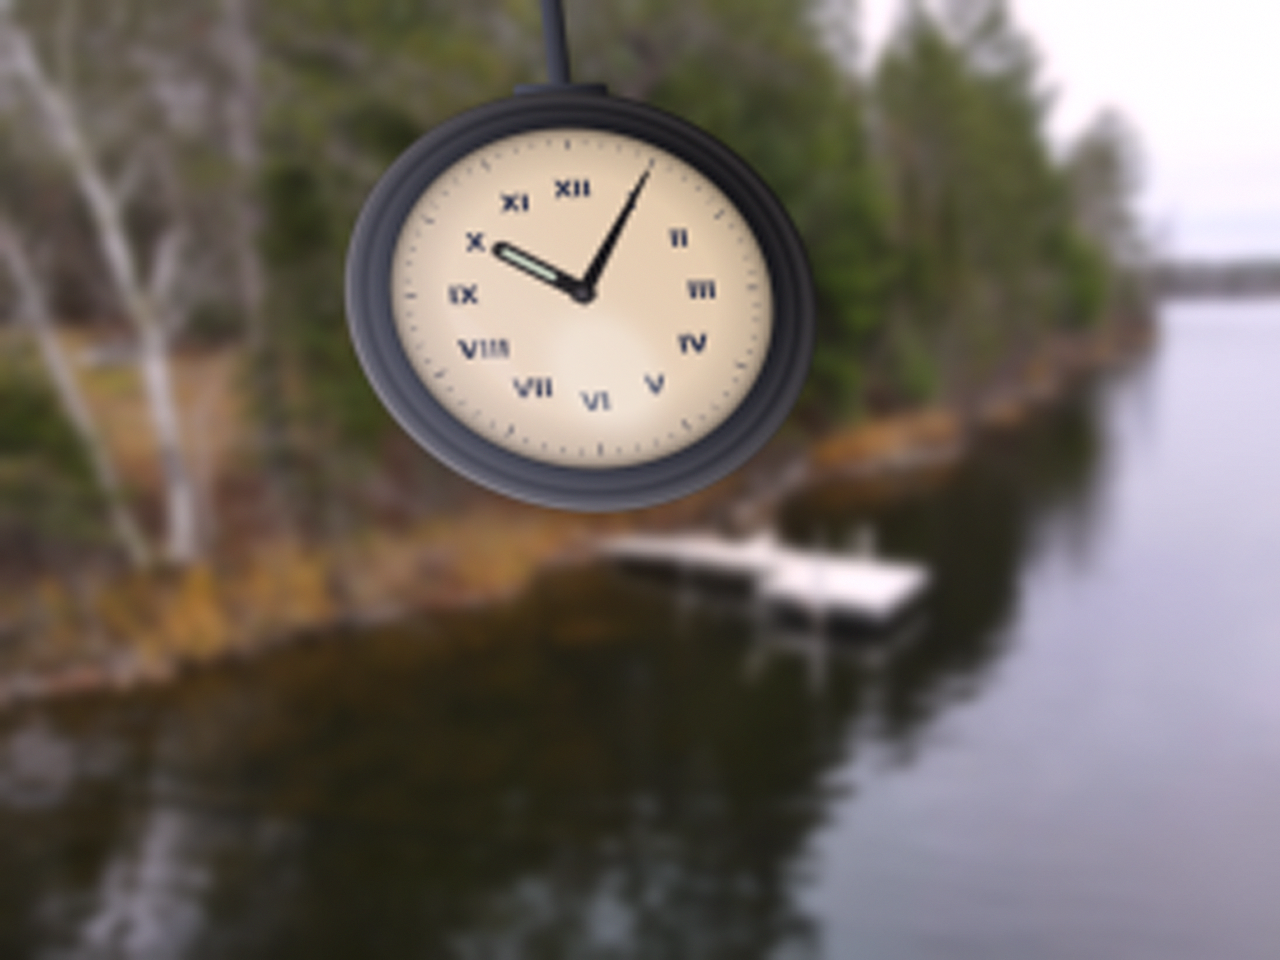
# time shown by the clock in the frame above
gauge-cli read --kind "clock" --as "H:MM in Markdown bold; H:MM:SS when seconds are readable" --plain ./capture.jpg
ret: **10:05**
